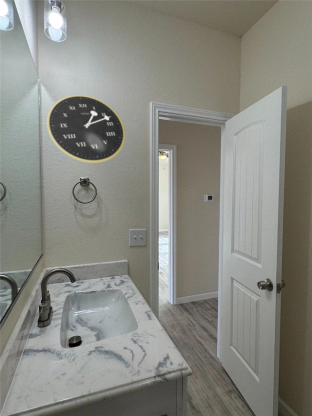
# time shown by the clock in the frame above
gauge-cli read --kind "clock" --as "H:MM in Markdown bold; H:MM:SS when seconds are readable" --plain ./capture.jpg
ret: **1:12**
